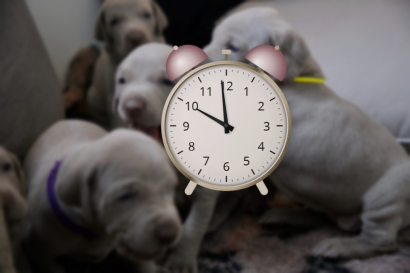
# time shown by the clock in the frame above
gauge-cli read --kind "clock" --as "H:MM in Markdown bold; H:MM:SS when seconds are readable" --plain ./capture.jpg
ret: **9:59**
